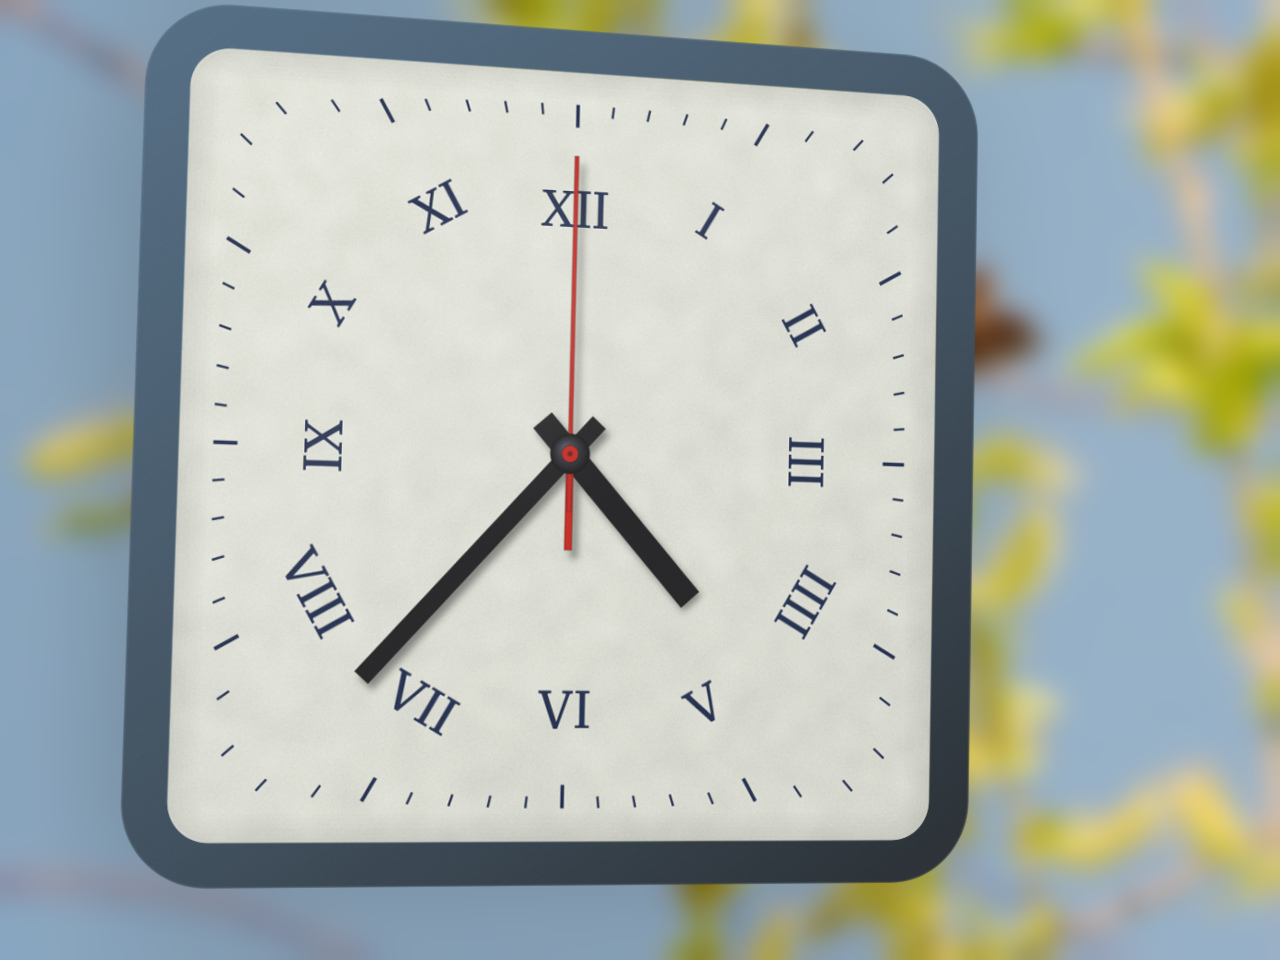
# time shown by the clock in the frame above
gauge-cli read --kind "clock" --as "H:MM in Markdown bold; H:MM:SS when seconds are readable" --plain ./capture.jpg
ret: **4:37:00**
